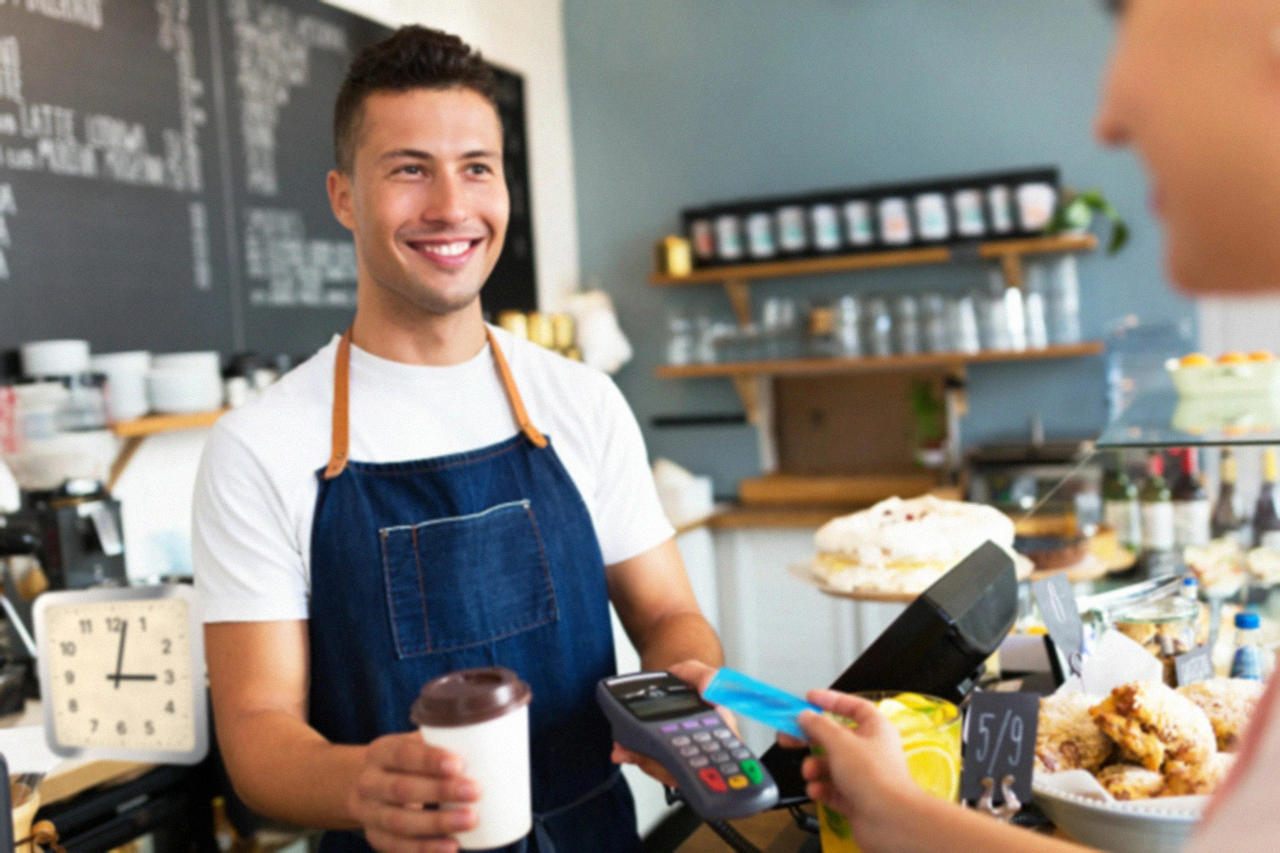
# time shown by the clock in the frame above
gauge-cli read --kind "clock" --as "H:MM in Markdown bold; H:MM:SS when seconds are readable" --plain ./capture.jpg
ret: **3:02**
